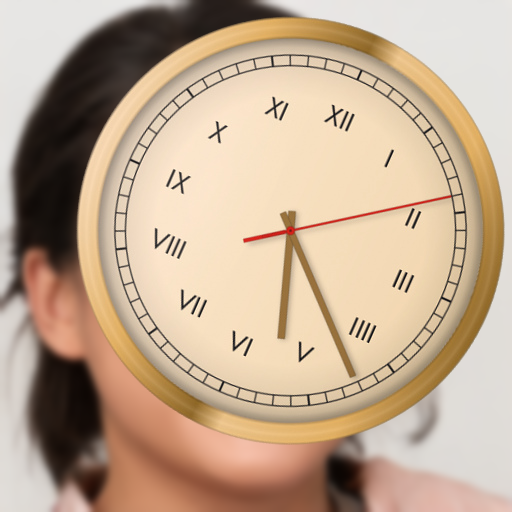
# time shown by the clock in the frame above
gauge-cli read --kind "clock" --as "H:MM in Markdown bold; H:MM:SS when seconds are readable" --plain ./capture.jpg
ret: **5:22:09**
